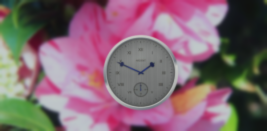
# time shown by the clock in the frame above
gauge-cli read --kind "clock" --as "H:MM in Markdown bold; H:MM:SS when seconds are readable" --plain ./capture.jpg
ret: **1:49**
